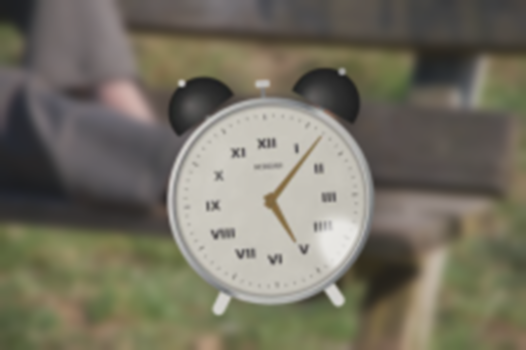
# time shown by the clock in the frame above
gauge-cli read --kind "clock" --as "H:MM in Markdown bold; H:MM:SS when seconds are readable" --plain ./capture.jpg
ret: **5:07**
